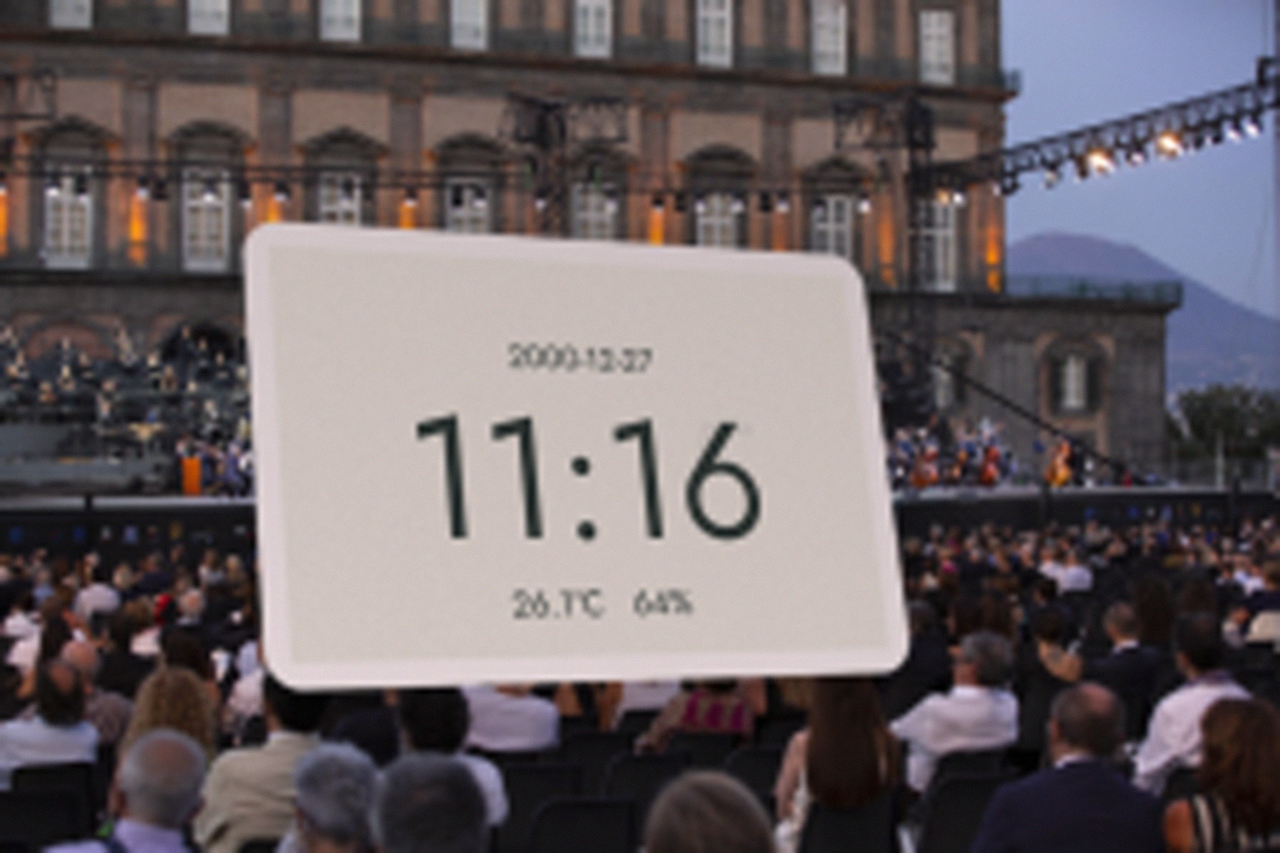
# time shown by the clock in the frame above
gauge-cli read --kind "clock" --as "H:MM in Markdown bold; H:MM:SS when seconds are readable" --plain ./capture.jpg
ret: **11:16**
